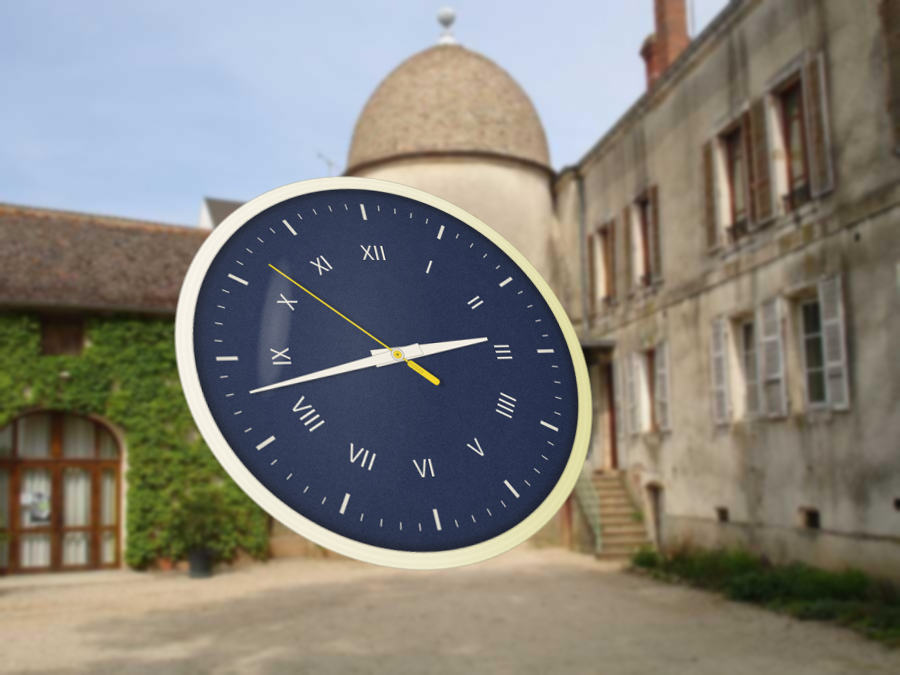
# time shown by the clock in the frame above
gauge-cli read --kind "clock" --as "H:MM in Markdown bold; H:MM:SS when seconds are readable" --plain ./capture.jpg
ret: **2:42:52**
